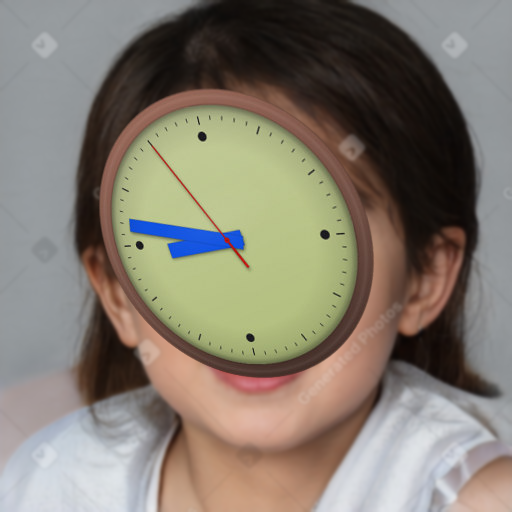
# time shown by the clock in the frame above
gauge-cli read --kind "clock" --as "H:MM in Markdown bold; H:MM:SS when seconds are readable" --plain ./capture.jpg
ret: **8:46:55**
